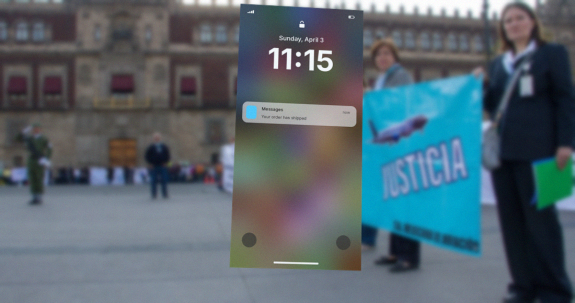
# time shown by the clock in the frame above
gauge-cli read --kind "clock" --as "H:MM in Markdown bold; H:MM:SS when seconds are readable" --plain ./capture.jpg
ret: **11:15**
